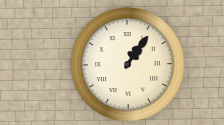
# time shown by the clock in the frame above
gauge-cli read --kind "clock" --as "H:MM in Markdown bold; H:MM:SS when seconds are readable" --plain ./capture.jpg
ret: **1:06**
